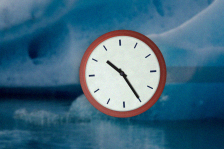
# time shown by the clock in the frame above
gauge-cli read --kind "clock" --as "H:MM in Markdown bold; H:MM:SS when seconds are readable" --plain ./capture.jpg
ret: **10:25**
